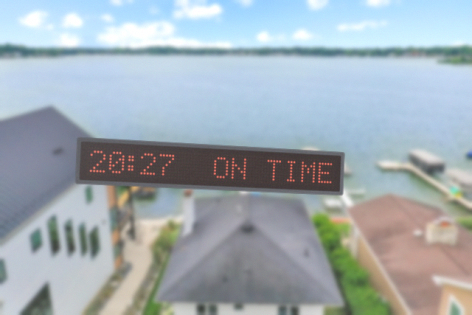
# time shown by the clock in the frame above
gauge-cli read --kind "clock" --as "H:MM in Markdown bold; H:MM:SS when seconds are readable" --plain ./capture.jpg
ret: **20:27**
